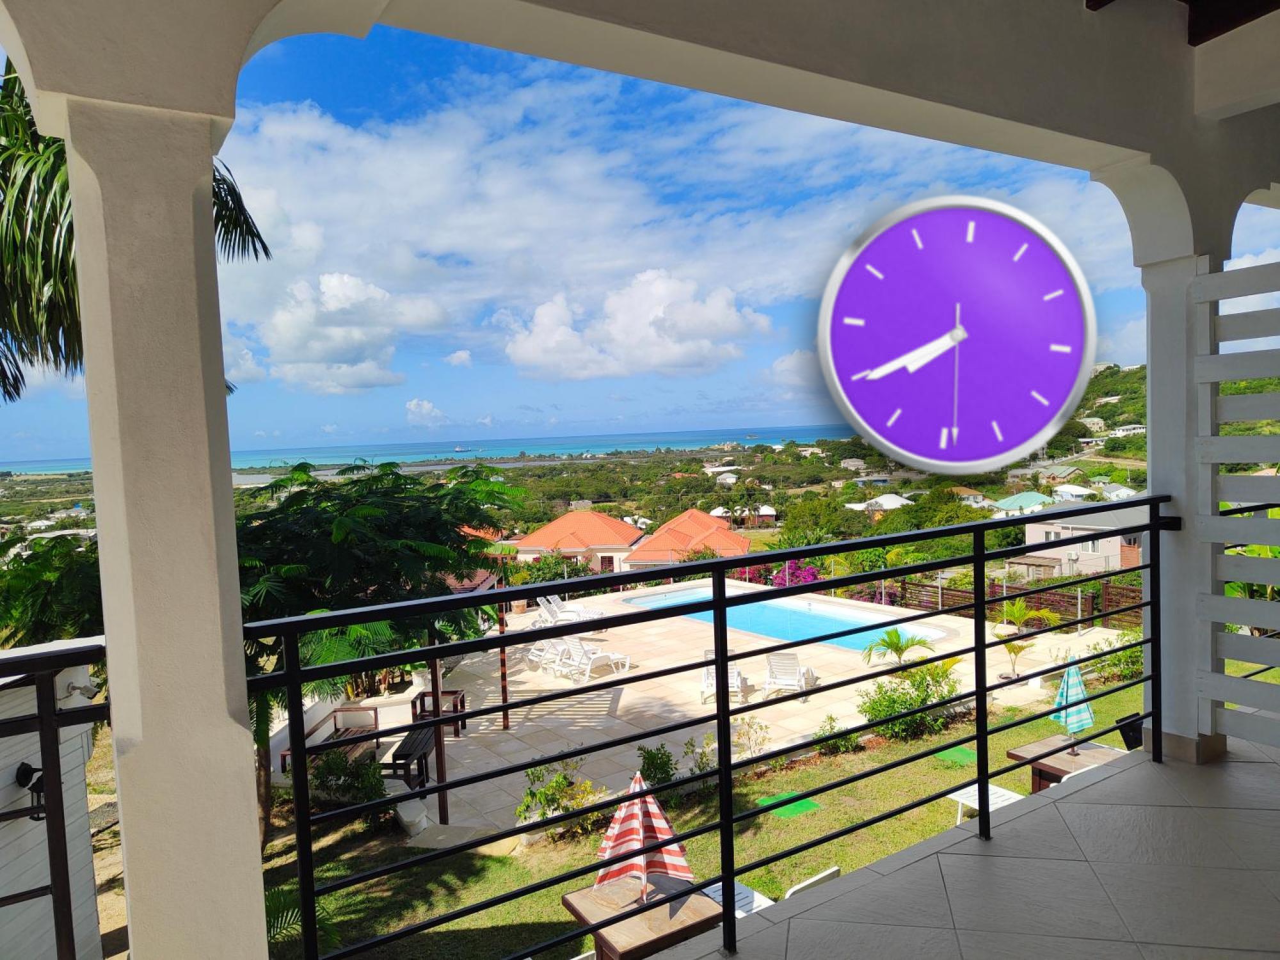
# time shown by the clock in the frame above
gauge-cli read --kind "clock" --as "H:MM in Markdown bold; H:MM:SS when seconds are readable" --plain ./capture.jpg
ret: **7:39:29**
